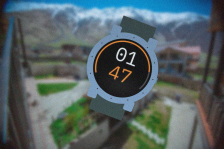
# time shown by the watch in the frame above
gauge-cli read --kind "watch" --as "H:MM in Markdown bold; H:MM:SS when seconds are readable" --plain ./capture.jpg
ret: **1:47**
